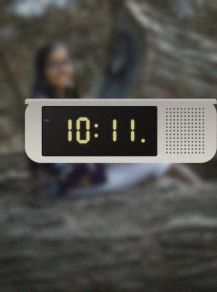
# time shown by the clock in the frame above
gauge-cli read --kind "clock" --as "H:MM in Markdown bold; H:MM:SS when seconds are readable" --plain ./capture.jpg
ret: **10:11**
